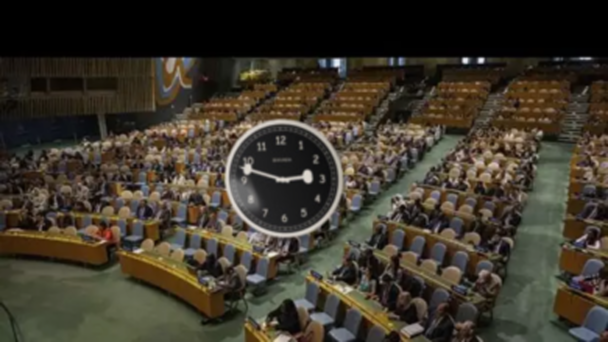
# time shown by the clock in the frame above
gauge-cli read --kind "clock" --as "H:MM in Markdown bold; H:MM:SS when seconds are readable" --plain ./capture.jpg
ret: **2:48**
